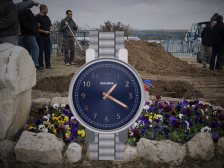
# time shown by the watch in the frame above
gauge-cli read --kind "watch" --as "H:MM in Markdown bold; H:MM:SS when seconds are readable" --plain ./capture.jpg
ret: **1:20**
